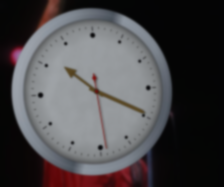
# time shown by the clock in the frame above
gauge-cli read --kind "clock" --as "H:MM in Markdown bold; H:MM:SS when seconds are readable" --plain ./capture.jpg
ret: **10:19:29**
